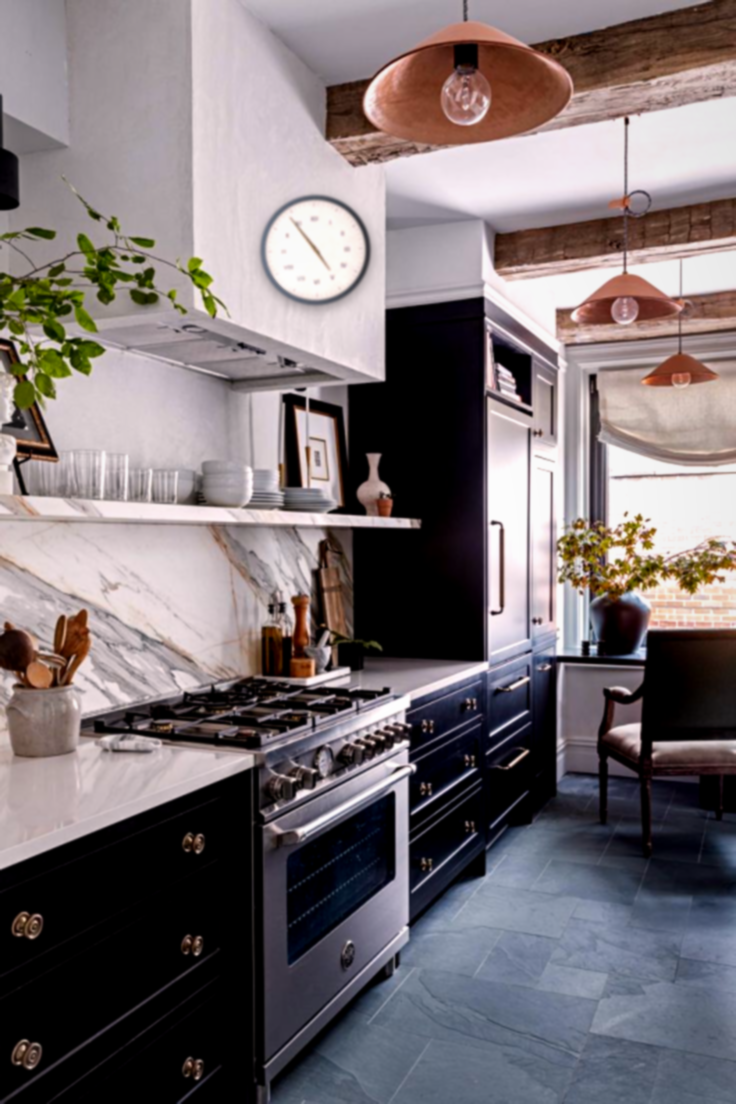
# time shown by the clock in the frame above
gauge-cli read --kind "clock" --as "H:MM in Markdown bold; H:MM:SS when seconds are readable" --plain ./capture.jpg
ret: **4:54**
